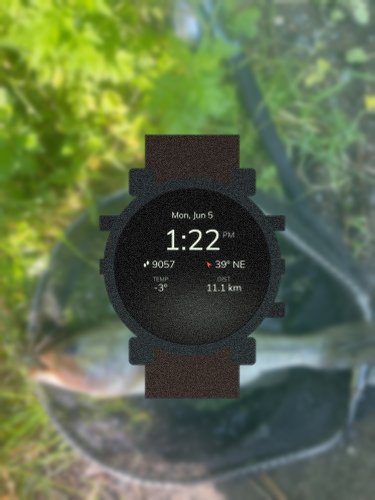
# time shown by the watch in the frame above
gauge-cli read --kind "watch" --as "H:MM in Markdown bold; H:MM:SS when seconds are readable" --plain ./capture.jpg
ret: **1:22**
